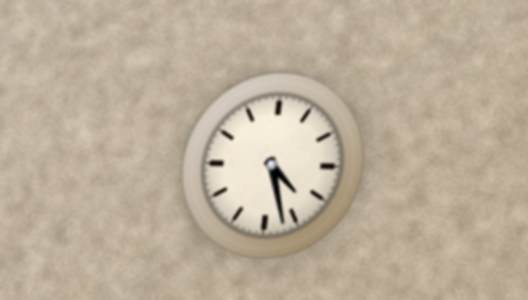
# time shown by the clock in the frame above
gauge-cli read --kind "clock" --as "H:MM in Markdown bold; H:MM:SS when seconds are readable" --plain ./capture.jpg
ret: **4:27**
